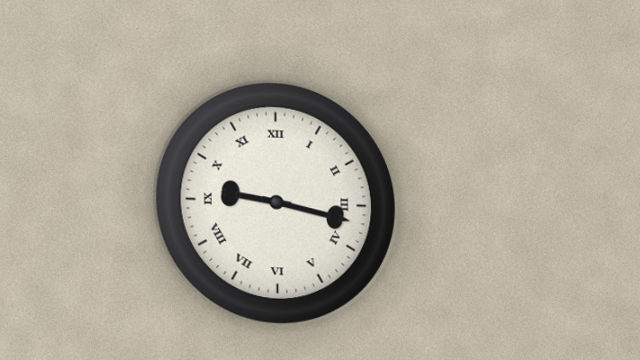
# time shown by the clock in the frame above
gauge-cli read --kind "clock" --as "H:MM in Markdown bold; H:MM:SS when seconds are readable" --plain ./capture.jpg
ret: **9:17**
